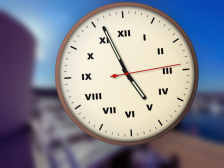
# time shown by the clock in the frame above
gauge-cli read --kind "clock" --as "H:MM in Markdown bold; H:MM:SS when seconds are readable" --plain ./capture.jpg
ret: **4:56:14**
